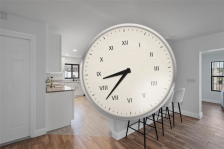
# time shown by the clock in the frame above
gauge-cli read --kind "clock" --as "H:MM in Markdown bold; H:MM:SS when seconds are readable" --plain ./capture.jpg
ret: **8:37**
